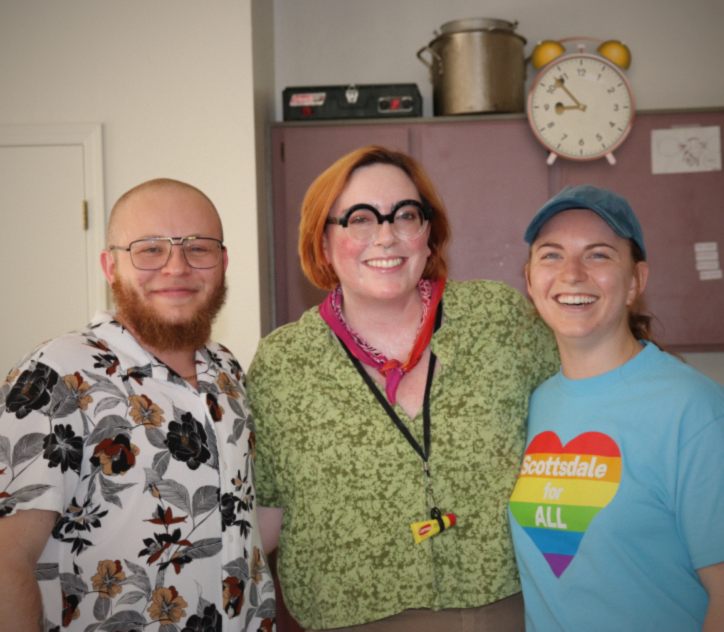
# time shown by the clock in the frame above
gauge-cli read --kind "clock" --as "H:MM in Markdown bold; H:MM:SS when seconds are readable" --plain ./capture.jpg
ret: **8:53**
